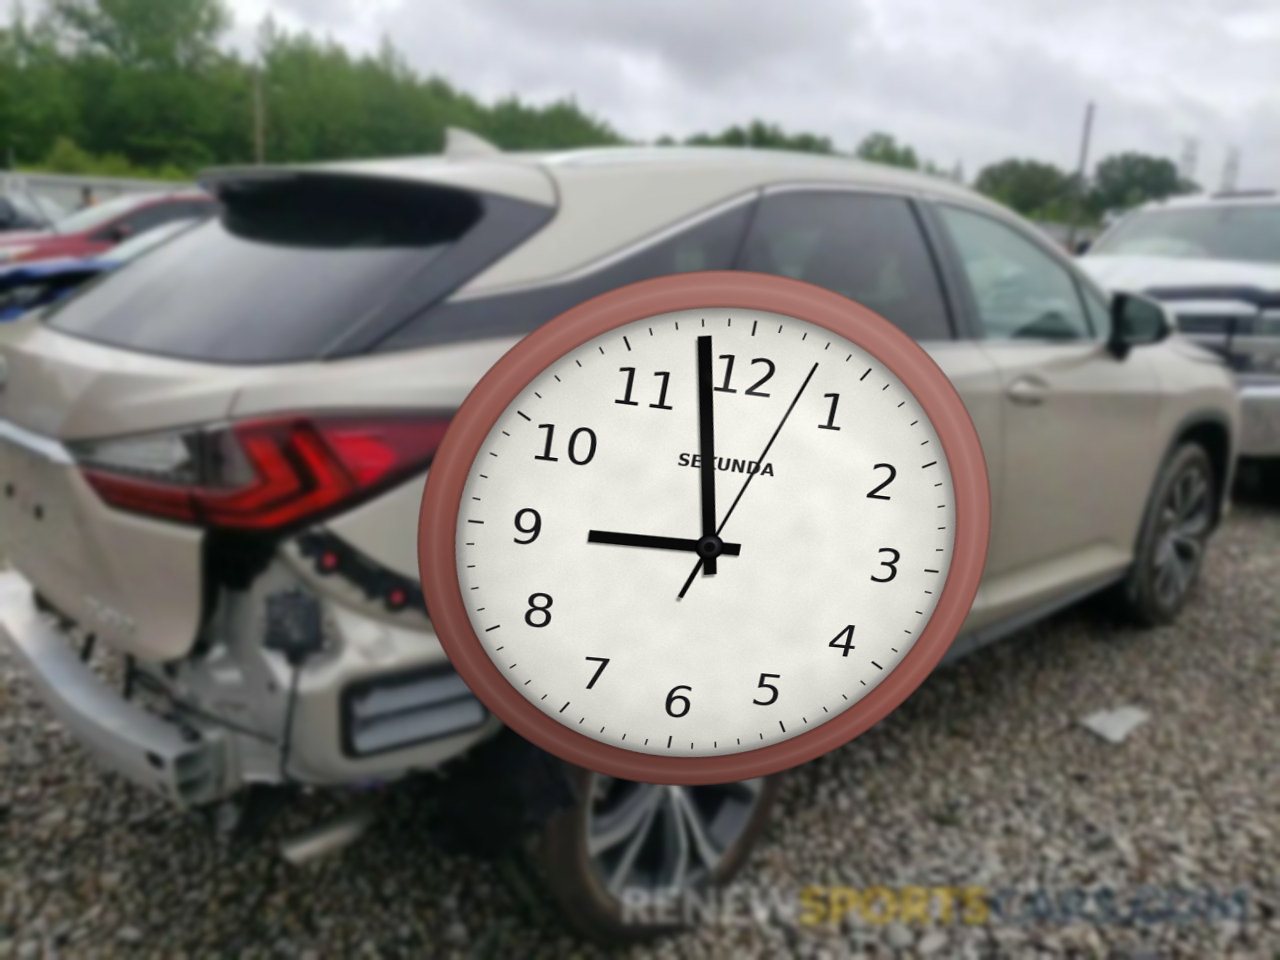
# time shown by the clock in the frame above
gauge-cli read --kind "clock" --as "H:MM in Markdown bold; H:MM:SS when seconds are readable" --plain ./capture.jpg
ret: **8:58:03**
